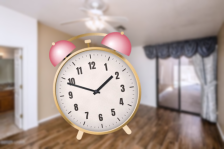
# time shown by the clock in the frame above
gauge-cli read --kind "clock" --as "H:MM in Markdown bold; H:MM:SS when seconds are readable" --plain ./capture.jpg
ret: **1:49**
